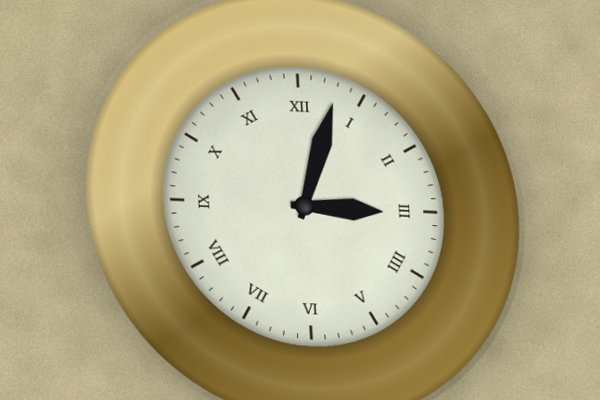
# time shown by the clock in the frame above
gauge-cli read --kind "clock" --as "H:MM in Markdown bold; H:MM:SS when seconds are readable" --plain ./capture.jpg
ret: **3:03**
